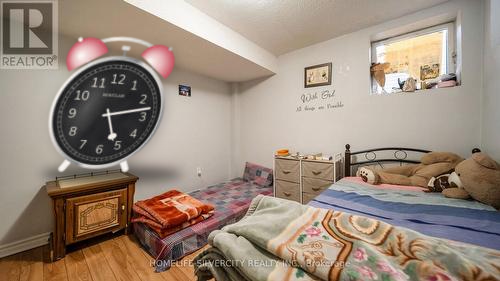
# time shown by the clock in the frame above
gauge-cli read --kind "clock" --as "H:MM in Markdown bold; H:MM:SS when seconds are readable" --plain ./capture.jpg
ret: **5:13**
